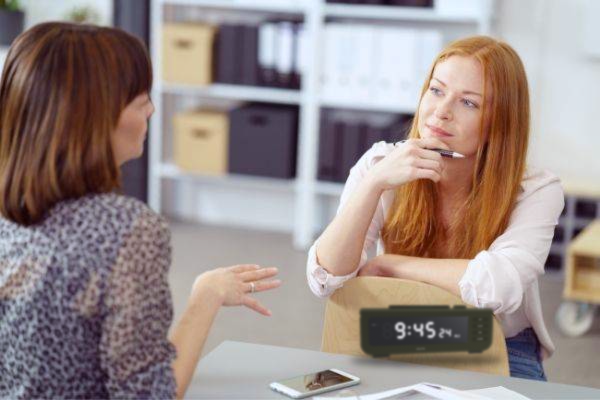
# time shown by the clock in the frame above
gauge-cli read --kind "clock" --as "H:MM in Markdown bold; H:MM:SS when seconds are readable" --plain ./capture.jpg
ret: **9:45**
